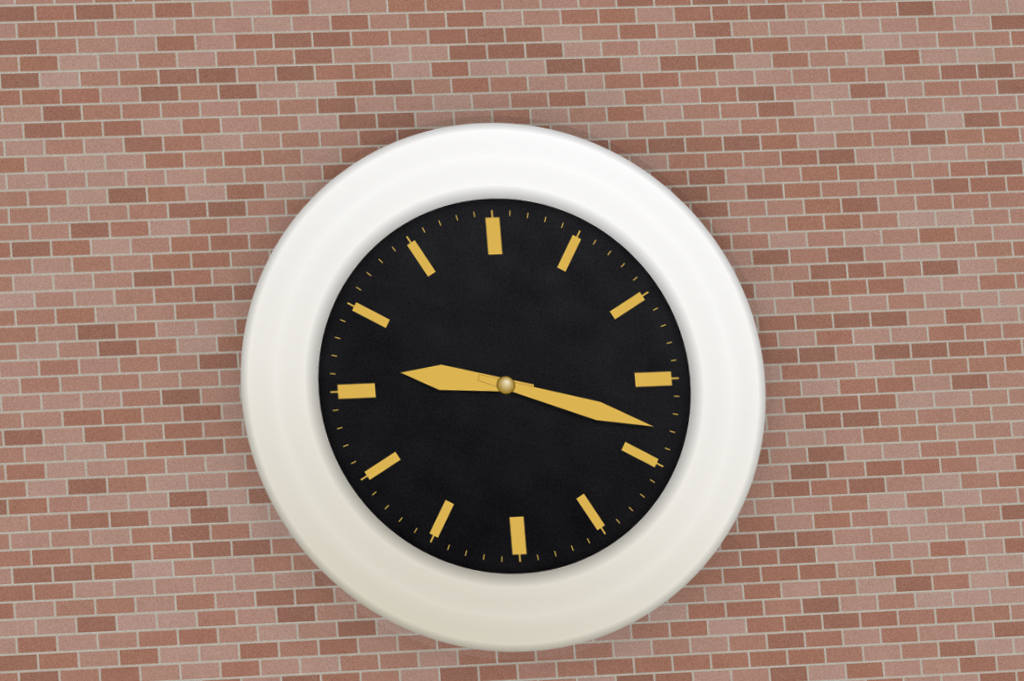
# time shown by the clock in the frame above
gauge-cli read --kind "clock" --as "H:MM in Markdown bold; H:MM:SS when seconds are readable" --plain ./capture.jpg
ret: **9:18**
